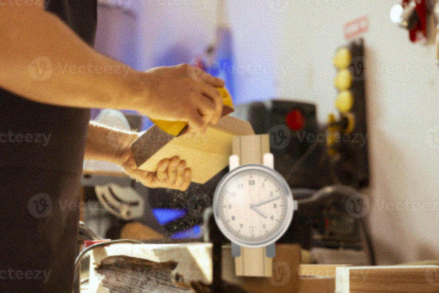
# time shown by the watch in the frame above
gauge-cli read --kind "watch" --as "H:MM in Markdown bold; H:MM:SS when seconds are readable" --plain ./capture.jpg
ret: **4:12**
